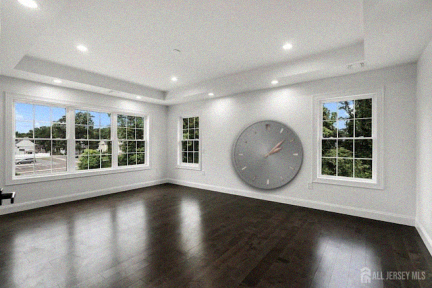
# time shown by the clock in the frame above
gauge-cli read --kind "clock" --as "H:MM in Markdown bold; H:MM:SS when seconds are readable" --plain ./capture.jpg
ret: **2:08**
